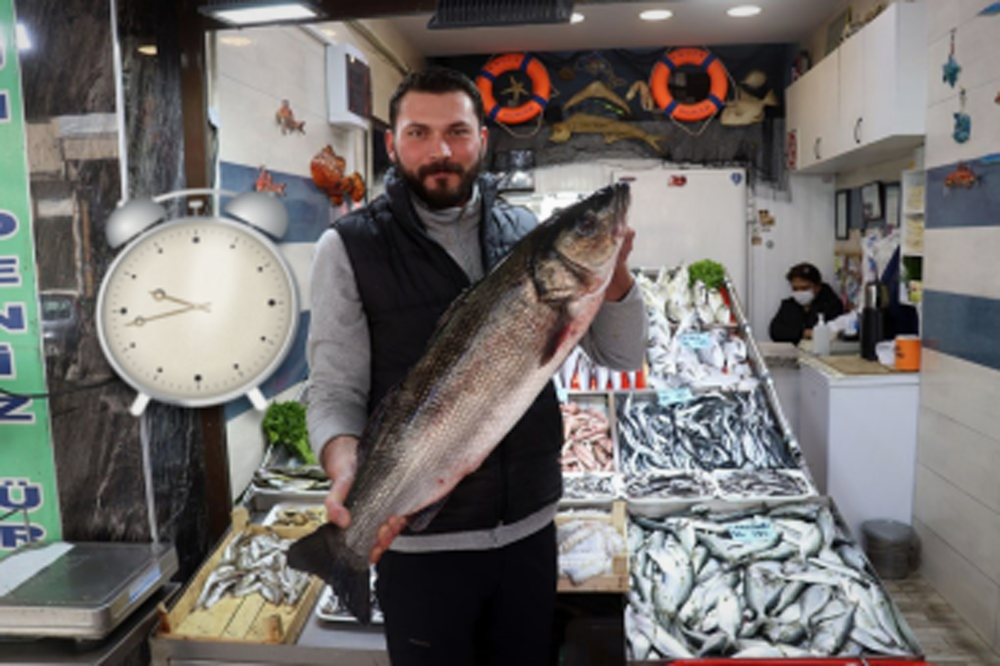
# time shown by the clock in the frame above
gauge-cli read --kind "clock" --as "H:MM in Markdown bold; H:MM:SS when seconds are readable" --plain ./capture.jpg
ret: **9:43**
